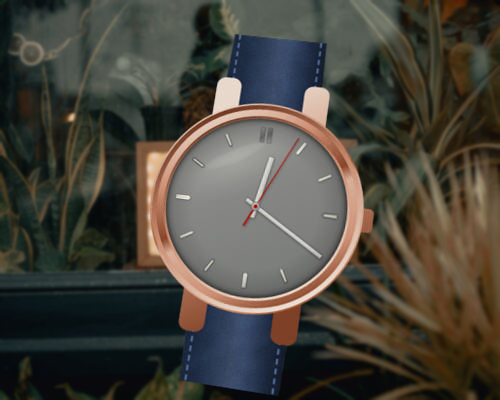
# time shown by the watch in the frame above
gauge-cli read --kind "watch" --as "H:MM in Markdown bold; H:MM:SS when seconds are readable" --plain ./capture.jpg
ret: **12:20:04**
